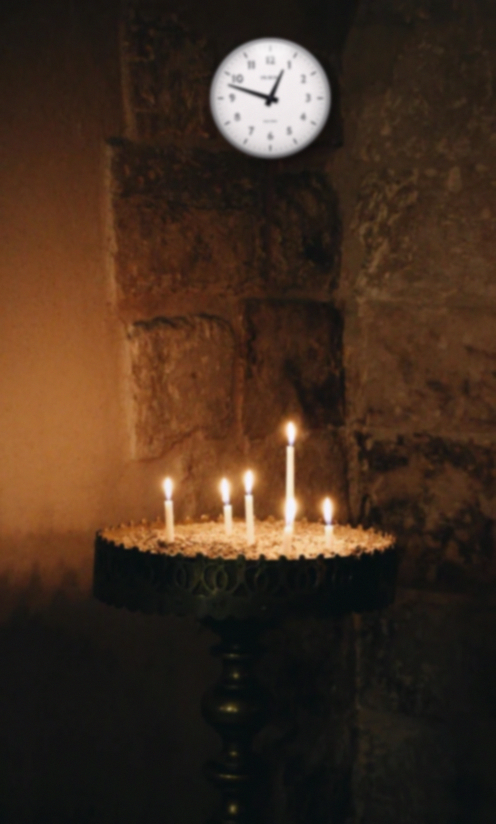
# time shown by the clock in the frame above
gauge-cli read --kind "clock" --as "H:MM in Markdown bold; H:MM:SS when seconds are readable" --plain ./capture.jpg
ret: **12:48**
